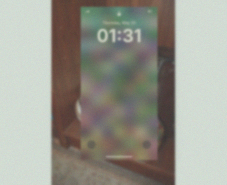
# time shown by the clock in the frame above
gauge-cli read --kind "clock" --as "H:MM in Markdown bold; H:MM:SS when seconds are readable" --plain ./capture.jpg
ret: **1:31**
